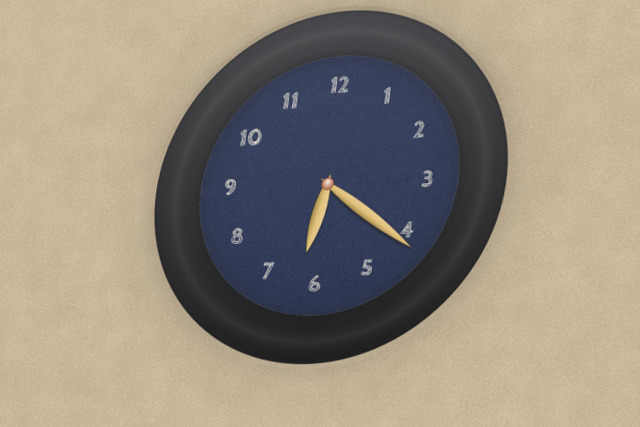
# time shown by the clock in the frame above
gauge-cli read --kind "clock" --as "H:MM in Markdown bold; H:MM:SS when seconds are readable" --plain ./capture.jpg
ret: **6:21**
